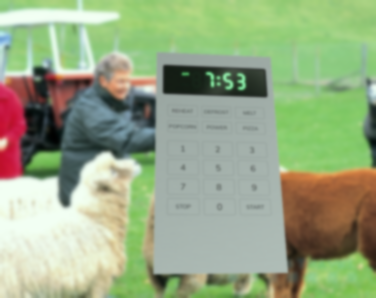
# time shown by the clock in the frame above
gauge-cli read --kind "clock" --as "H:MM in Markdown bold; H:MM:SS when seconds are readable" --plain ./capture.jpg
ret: **7:53**
